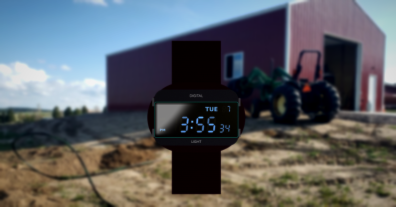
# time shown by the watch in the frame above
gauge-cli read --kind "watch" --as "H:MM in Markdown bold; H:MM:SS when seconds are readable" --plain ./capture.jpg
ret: **3:55**
